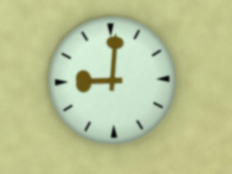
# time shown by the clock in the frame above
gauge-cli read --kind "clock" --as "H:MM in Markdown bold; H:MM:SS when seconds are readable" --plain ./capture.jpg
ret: **9:01**
